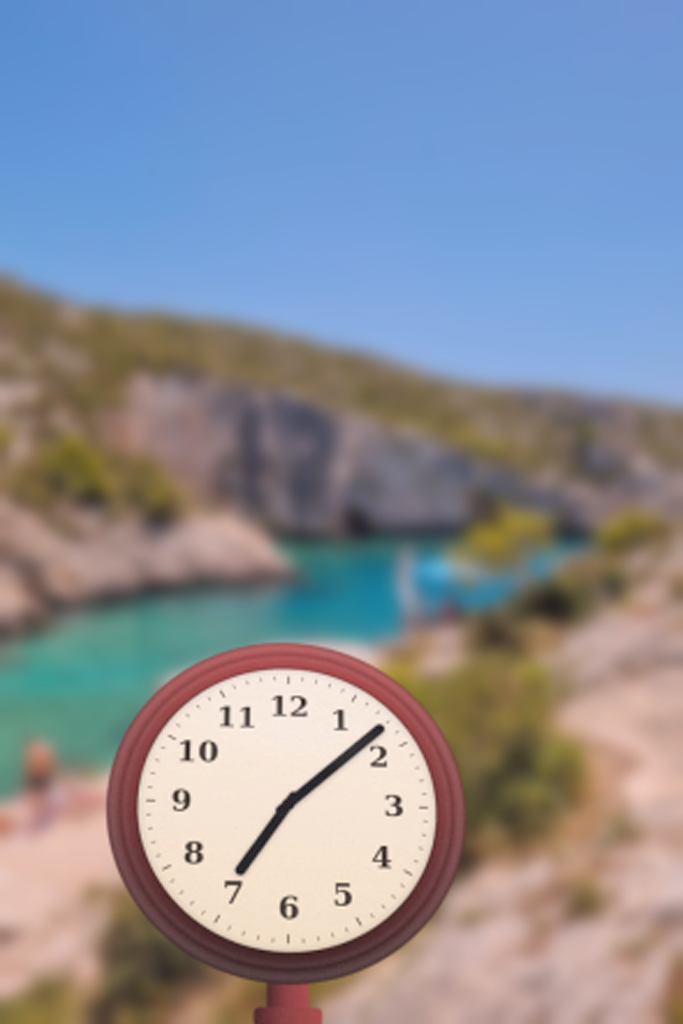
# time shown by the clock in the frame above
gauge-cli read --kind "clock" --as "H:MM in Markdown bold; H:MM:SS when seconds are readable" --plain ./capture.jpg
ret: **7:08**
